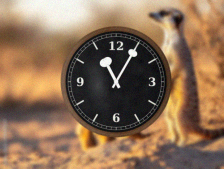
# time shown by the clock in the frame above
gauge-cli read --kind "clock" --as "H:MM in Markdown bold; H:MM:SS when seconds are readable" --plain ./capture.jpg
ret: **11:05**
